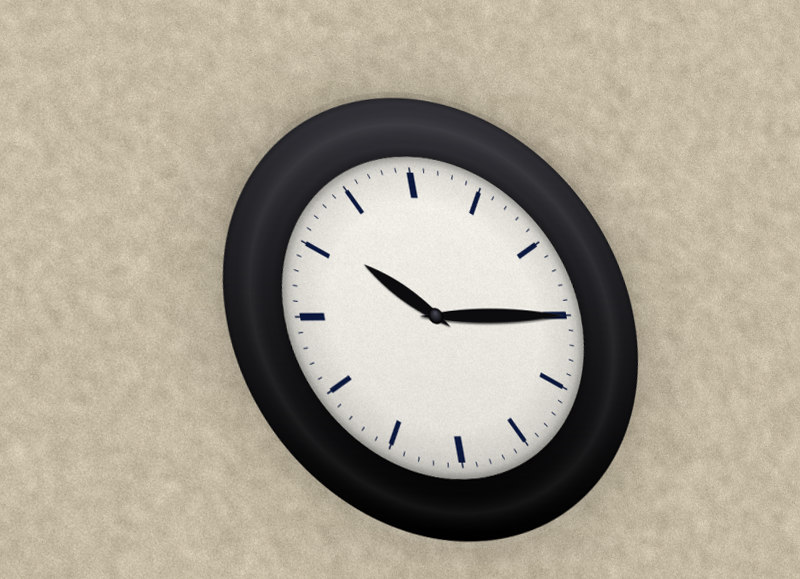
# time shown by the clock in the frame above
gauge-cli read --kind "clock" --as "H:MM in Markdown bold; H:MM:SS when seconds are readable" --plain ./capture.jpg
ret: **10:15**
